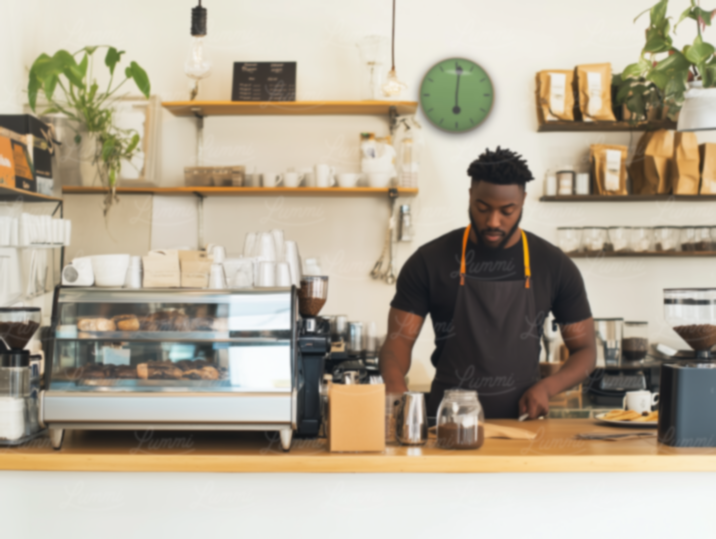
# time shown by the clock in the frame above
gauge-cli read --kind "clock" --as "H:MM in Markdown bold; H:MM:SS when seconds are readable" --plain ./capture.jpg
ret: **6:01**
